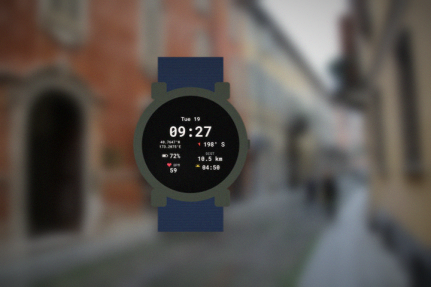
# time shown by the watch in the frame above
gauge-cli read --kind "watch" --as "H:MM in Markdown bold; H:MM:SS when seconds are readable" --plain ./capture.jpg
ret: **9:27**
